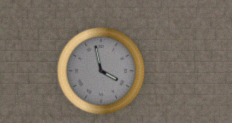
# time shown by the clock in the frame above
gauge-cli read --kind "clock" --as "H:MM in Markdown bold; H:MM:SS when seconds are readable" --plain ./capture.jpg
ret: **3:58**
